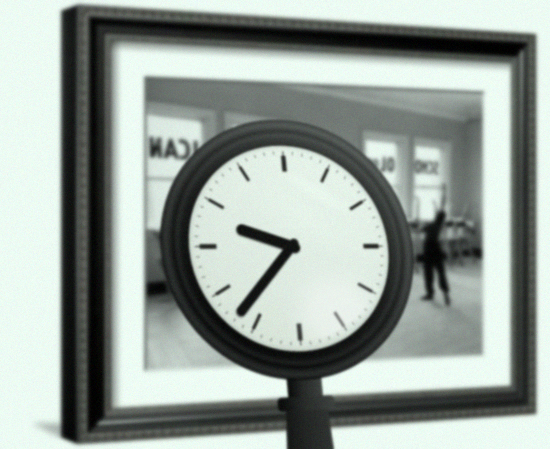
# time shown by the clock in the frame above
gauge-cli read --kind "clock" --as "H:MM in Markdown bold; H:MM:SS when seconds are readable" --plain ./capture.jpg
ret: **9:37**
